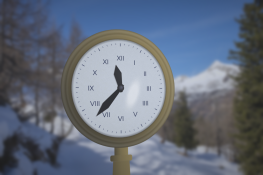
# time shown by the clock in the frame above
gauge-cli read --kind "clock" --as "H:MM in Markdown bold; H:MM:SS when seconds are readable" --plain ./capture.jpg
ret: **11:37**
